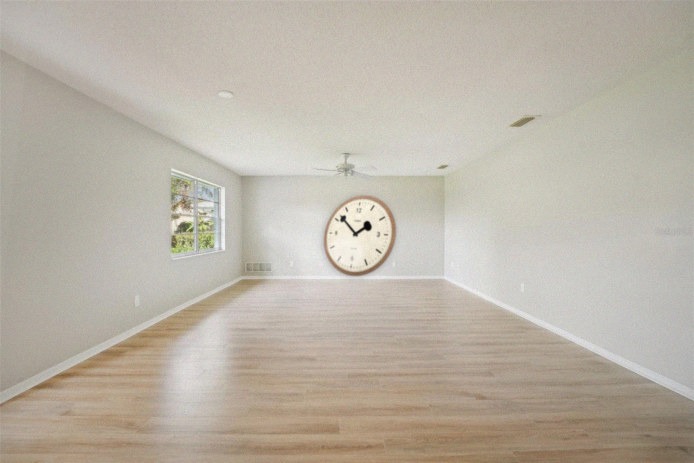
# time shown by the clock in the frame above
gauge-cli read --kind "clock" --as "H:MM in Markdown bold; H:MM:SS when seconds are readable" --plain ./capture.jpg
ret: **1:52**
